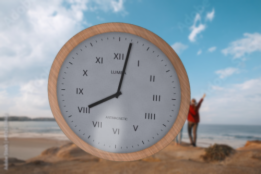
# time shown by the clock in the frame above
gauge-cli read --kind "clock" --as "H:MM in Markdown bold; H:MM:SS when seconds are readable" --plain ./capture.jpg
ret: **8:02**
